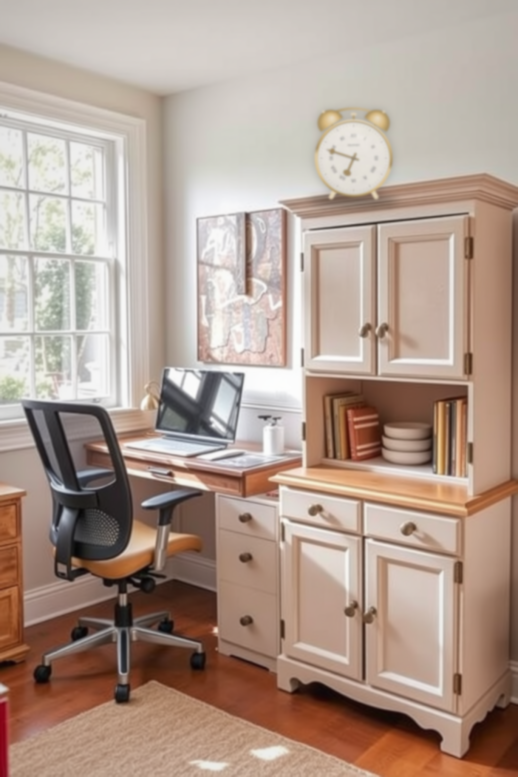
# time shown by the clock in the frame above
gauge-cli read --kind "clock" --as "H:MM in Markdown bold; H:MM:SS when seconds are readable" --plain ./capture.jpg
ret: **6:48**
